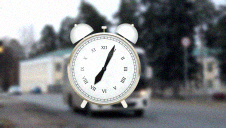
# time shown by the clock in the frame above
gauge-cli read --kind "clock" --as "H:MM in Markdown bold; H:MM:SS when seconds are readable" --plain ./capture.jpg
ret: **7:04**
